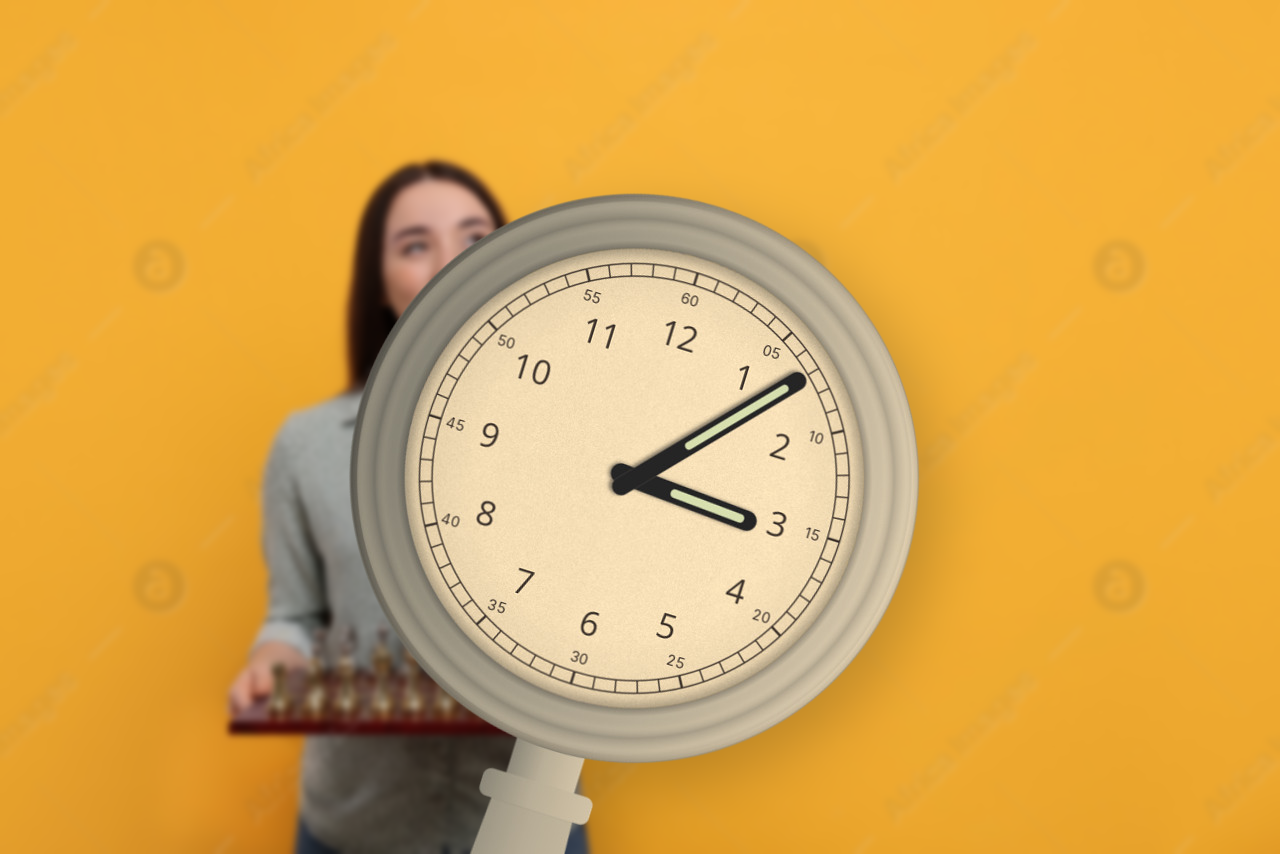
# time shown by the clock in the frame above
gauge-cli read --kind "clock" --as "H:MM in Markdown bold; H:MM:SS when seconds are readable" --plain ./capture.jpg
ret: **3:07**
